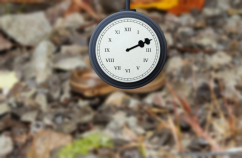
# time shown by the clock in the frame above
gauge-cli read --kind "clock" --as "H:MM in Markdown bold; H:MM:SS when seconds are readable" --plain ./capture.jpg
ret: **2:11**
